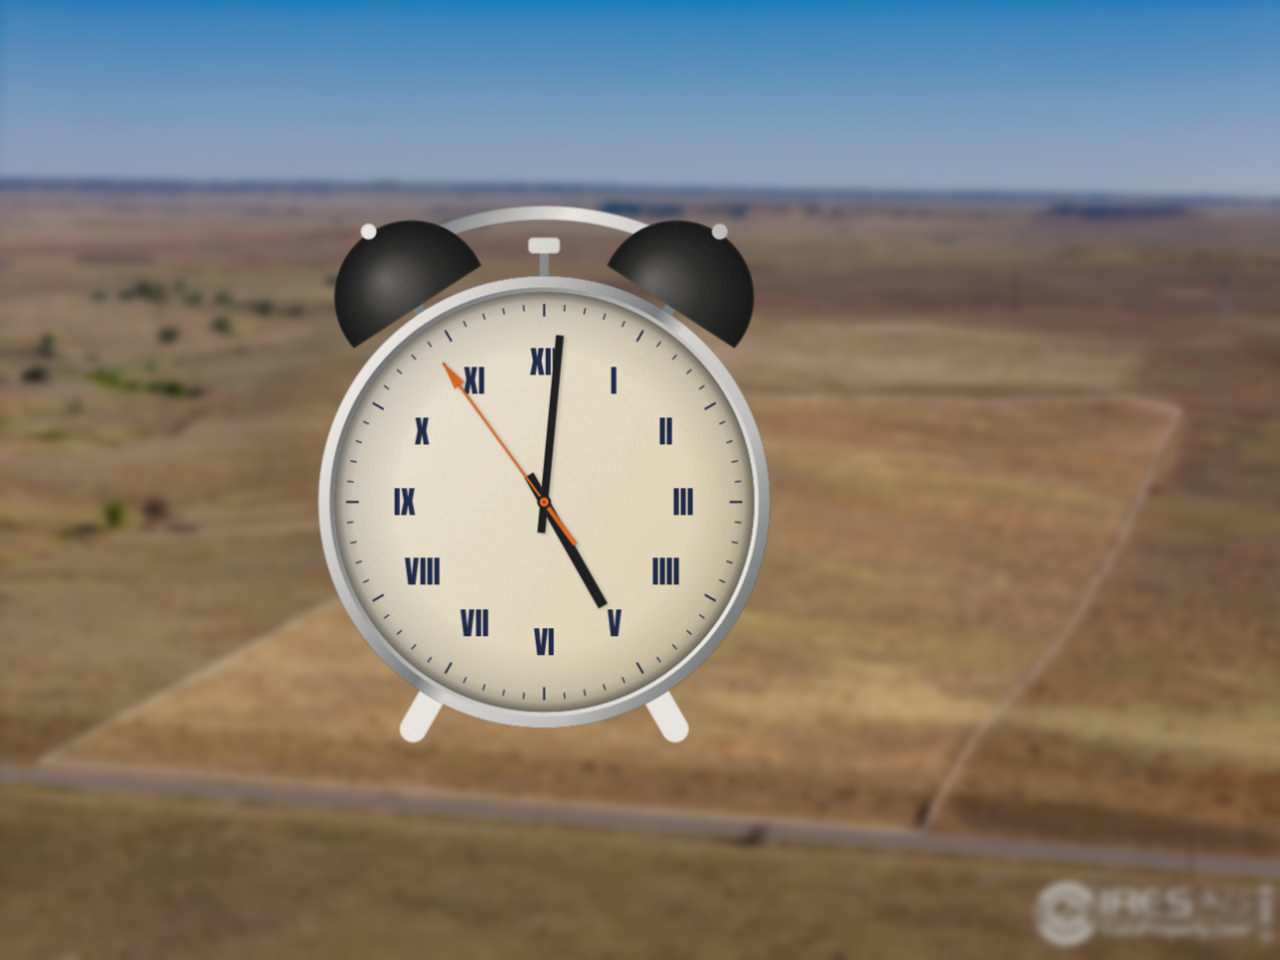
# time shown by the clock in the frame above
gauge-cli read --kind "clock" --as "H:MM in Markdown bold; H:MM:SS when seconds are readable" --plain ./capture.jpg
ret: **5:00:54**
